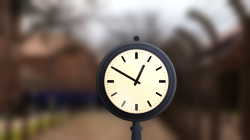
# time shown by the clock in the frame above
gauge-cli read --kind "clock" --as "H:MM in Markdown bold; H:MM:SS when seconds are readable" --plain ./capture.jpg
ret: **12:50**
